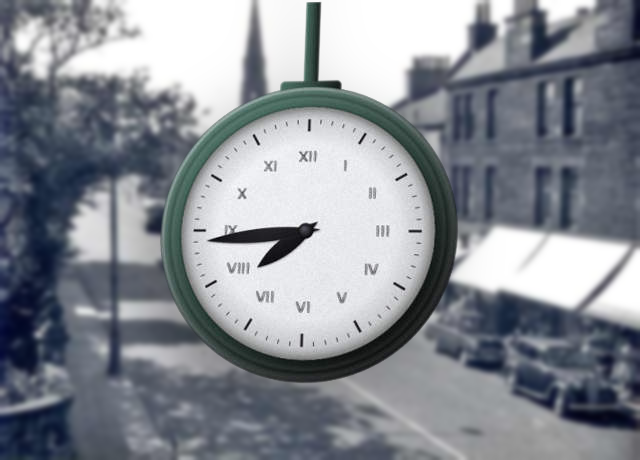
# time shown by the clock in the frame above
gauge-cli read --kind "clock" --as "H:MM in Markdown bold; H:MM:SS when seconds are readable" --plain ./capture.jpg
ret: **7:44**
